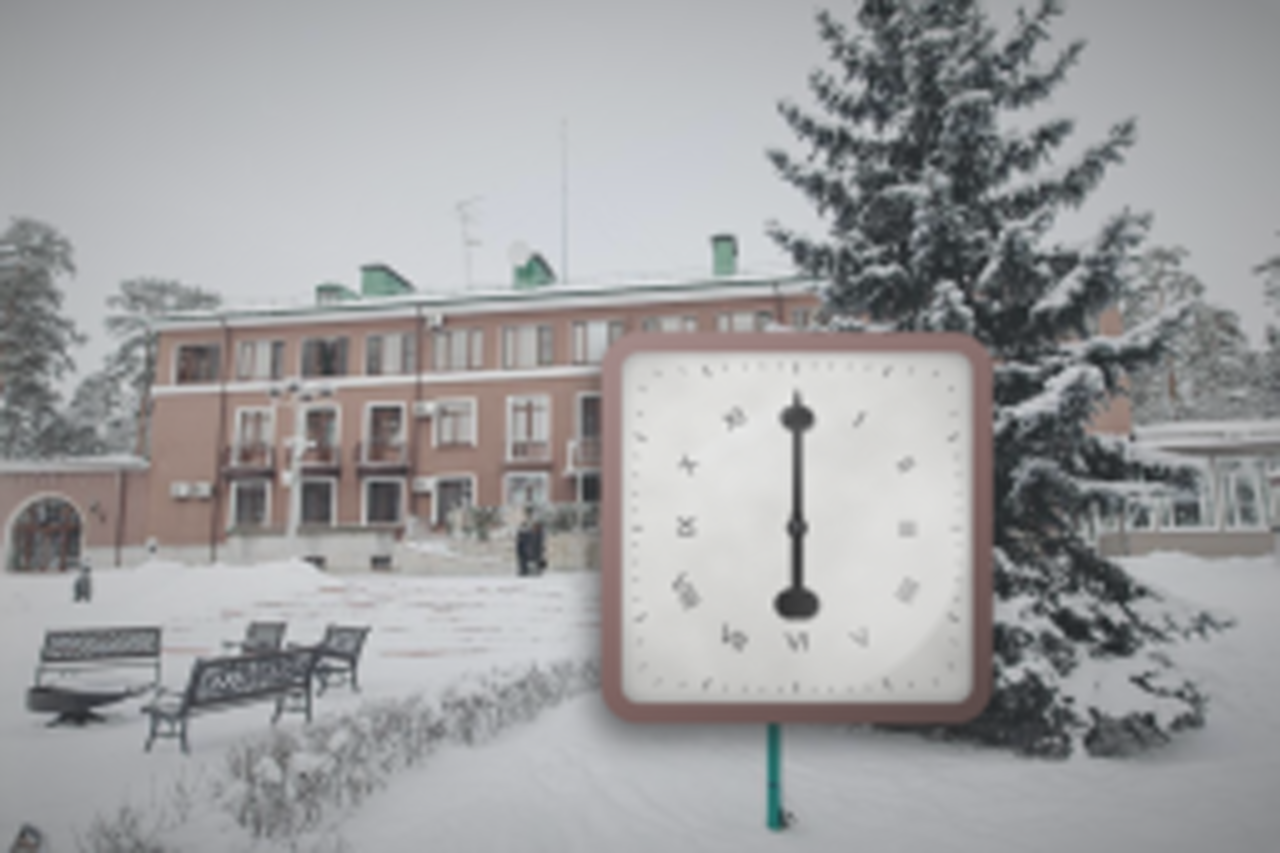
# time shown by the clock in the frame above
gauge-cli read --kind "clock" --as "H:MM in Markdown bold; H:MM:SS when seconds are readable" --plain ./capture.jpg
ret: **6:00**
